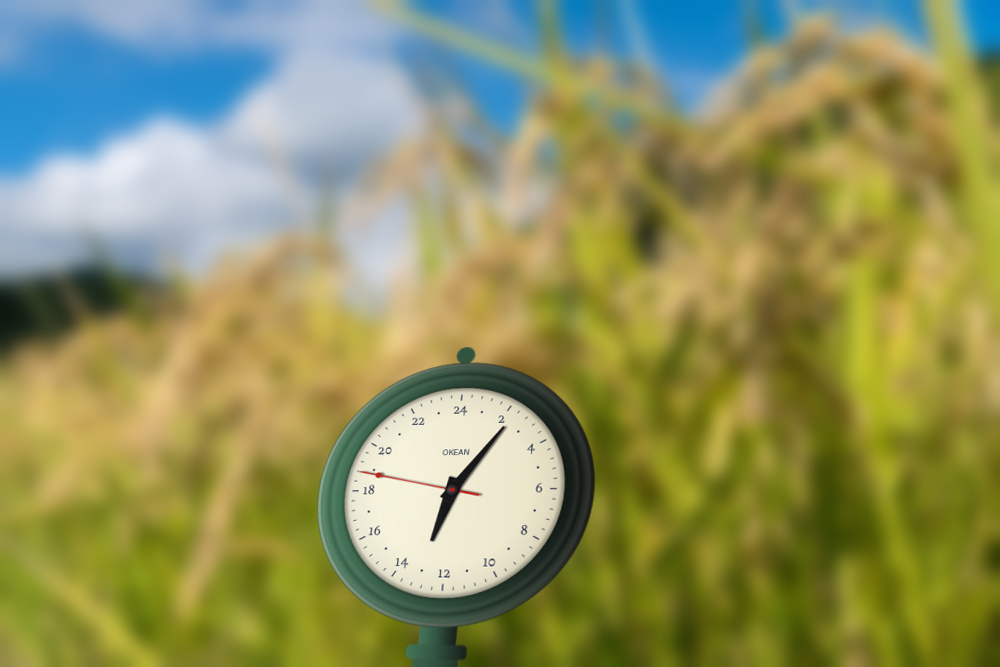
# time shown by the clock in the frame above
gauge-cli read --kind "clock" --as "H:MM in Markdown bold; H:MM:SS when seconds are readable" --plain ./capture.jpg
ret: **13:05:47**
